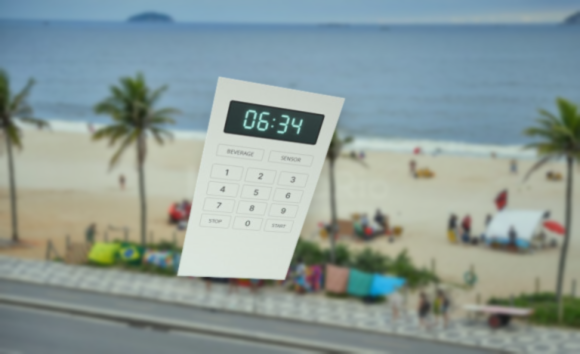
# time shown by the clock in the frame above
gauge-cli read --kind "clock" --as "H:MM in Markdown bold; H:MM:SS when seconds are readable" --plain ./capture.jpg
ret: **6:34**
